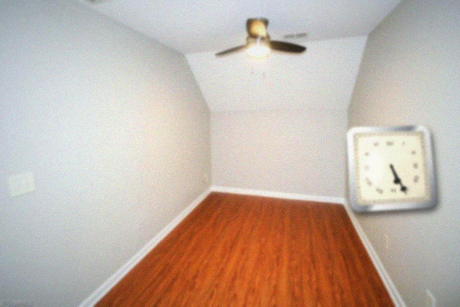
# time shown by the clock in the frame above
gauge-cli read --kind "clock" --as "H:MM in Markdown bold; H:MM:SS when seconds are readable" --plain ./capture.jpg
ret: **5:26**
